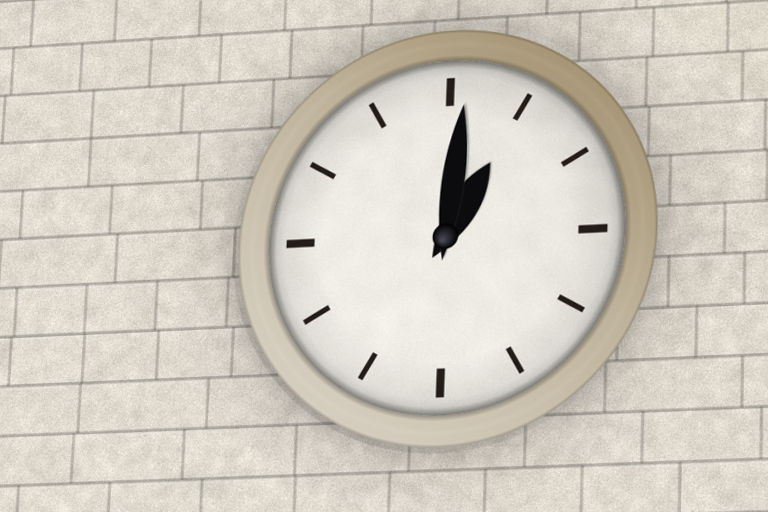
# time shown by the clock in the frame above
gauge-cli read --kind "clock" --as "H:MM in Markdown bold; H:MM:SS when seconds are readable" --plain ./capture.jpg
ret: **1:01**
